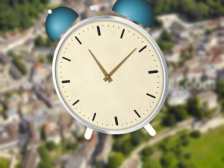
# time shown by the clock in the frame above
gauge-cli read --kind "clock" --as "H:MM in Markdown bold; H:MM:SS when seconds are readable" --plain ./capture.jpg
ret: **11:09**
